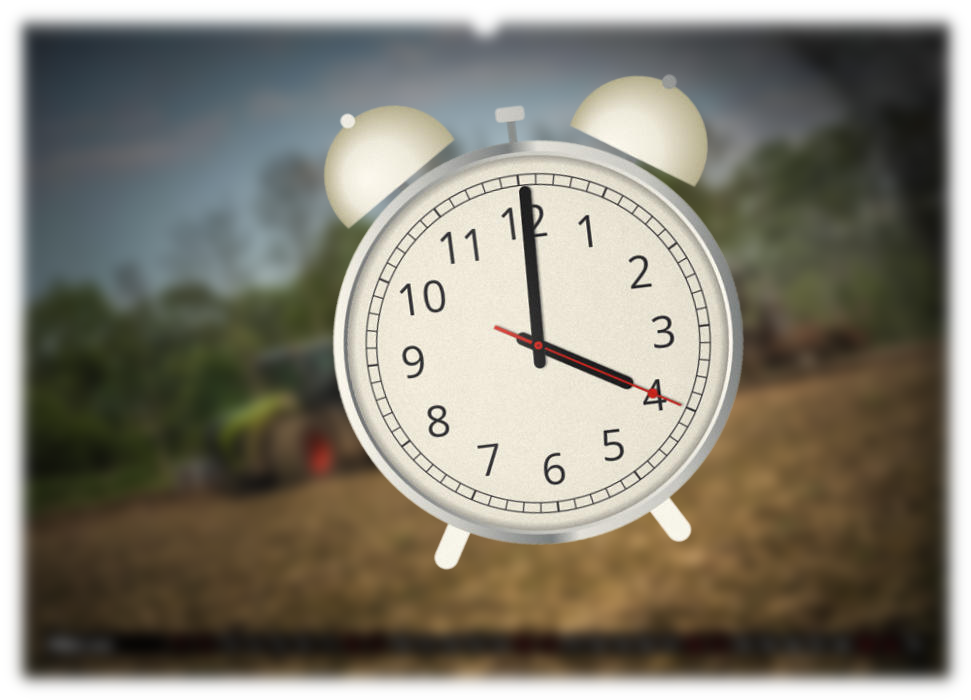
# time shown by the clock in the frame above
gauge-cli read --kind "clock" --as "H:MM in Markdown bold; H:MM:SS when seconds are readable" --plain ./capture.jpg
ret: **4:00:20**
